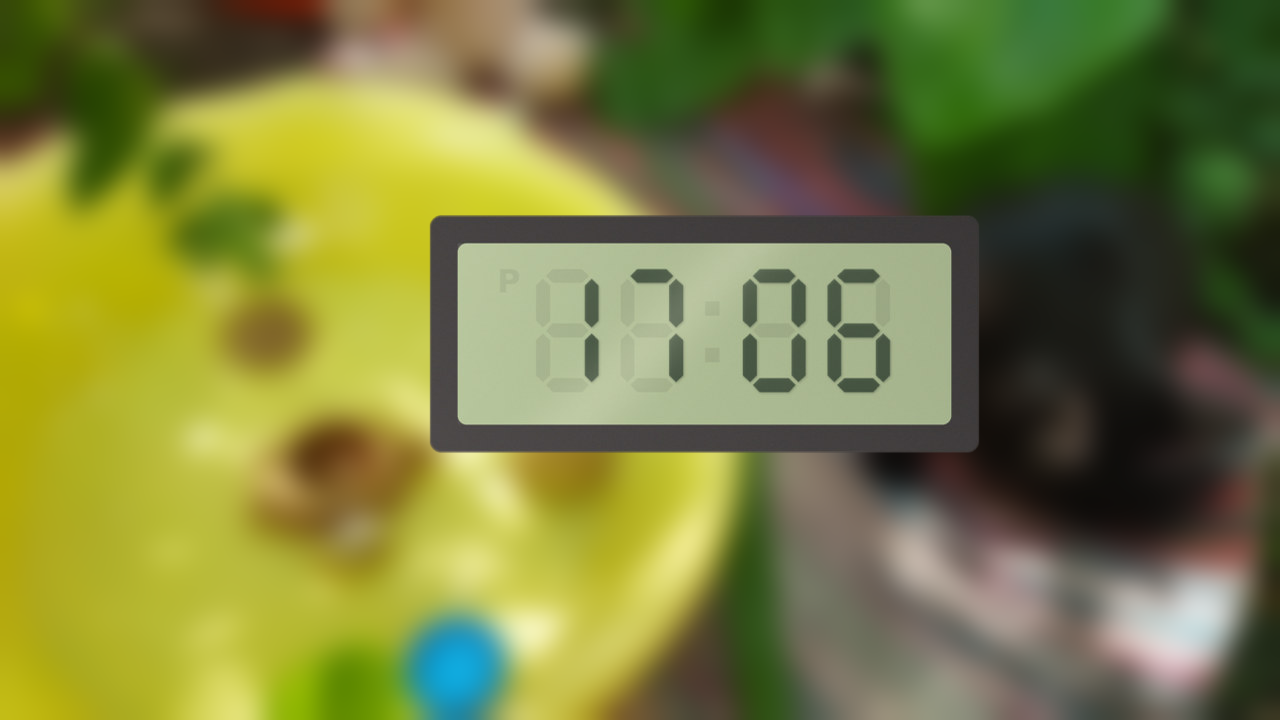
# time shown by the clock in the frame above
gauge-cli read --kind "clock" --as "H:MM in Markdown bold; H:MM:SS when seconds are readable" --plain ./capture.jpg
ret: **17:06**
